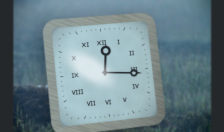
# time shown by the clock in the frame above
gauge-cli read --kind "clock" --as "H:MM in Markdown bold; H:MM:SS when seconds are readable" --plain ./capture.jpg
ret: **12:16**
